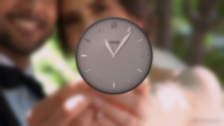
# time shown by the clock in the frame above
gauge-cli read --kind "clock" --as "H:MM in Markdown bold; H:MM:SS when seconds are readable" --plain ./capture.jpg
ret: **11:06**
